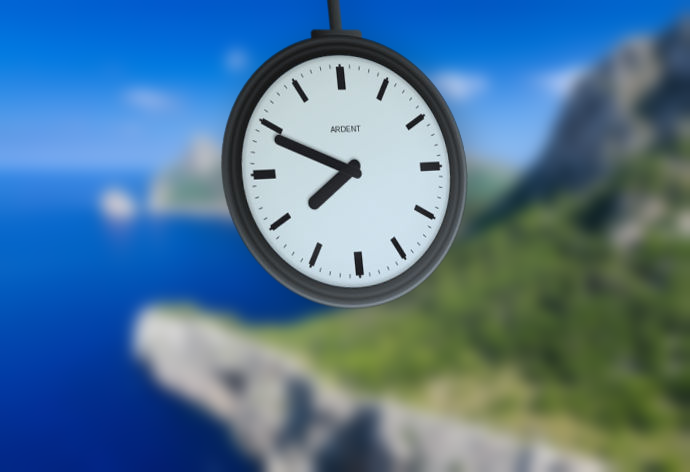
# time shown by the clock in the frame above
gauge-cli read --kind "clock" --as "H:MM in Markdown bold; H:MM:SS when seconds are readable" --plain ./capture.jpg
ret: **7:49**
